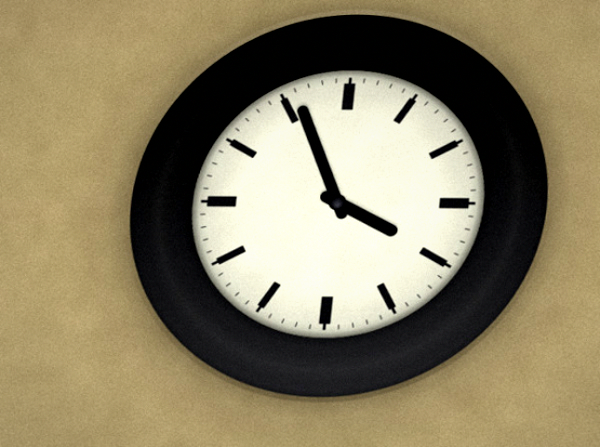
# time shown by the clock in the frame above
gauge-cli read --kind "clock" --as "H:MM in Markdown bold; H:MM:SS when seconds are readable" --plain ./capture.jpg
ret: **3:56**
